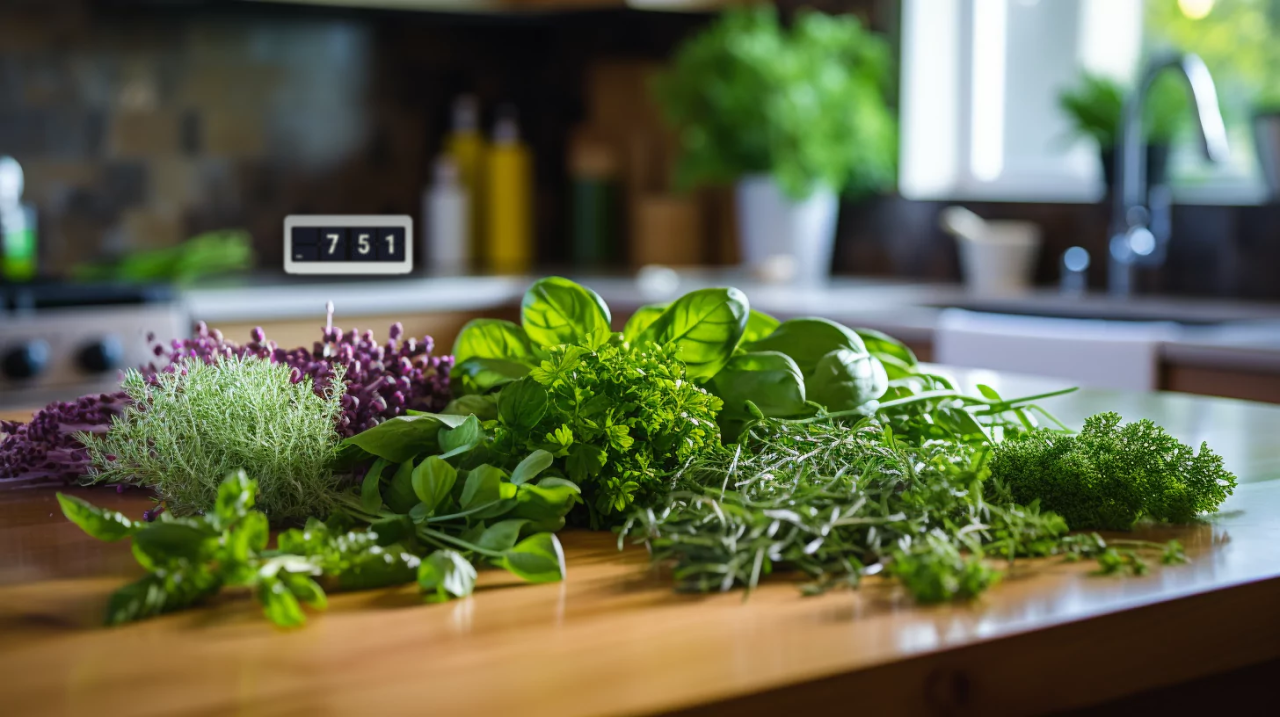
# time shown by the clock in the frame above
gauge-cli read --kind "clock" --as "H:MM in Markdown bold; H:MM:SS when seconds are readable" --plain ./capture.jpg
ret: **7:51**
